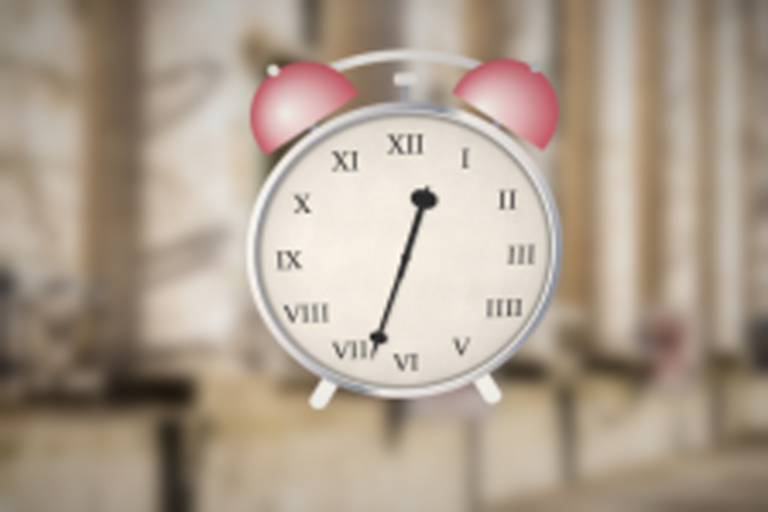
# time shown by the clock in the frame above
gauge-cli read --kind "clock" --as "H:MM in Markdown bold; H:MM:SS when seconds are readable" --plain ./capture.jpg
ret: **12:33**
